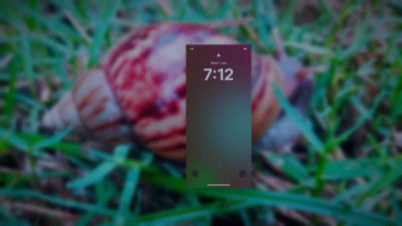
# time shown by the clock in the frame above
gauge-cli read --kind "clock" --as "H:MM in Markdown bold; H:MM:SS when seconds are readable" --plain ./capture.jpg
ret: **7:12**
